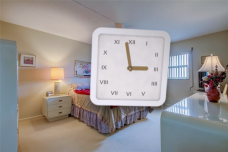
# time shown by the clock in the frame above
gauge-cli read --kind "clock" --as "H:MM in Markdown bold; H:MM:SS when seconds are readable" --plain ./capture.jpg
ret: **2:58**
